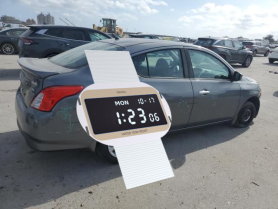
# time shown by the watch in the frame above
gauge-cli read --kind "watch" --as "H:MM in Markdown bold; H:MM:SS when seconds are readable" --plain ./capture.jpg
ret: **1:23:06**
